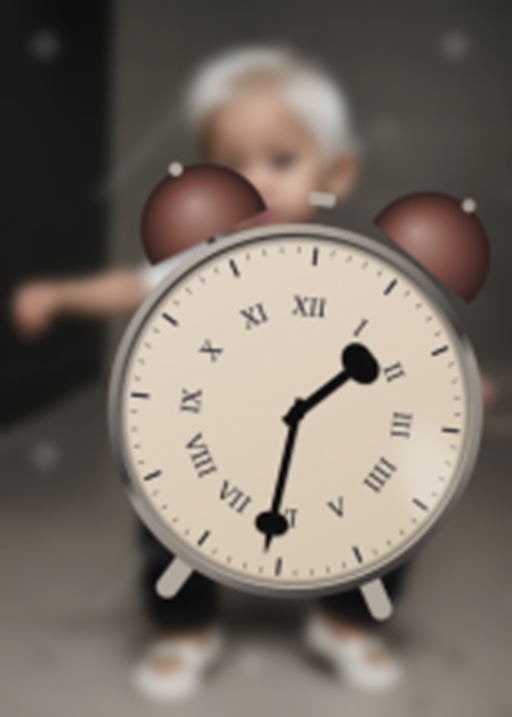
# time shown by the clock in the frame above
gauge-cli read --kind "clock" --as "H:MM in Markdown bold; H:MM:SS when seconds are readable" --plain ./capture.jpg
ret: **1:31**
